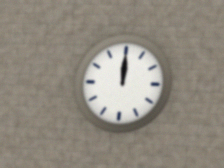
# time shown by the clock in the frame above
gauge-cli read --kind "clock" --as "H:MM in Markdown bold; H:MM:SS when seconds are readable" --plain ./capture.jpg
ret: **12:00**
